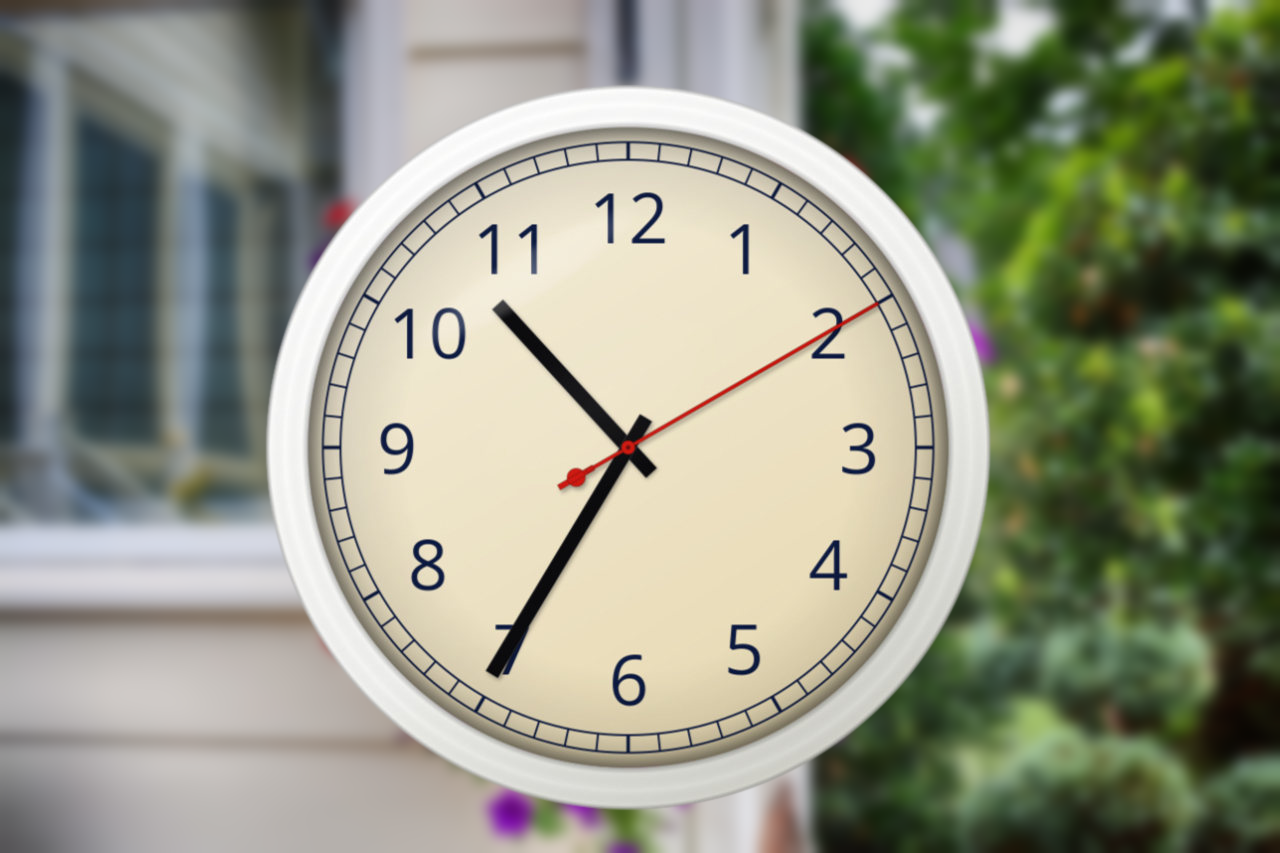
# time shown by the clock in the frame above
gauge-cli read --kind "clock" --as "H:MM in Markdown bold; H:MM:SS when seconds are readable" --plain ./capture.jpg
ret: **10:35:10**
